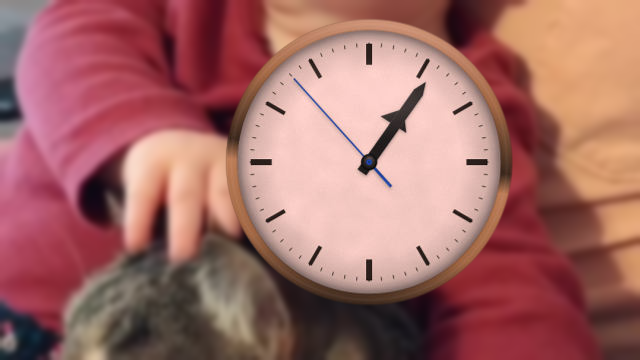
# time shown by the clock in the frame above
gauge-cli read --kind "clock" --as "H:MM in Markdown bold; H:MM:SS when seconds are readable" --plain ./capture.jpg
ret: **1:05:53**
